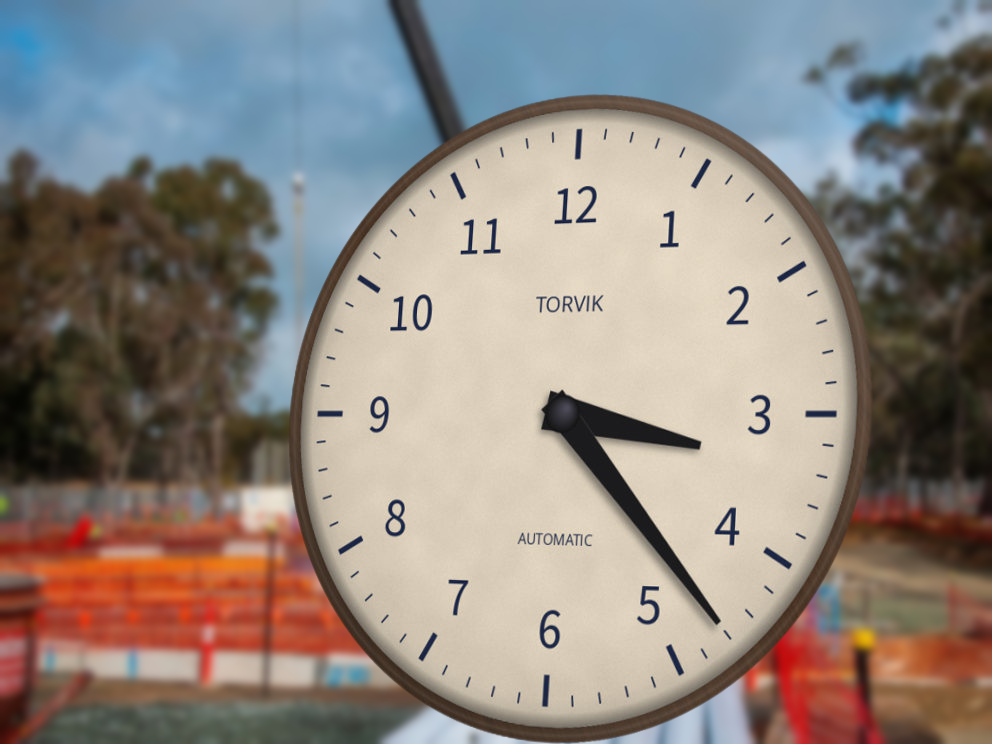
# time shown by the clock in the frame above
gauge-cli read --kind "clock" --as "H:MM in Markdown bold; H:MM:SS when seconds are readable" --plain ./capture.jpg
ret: **3:23**
